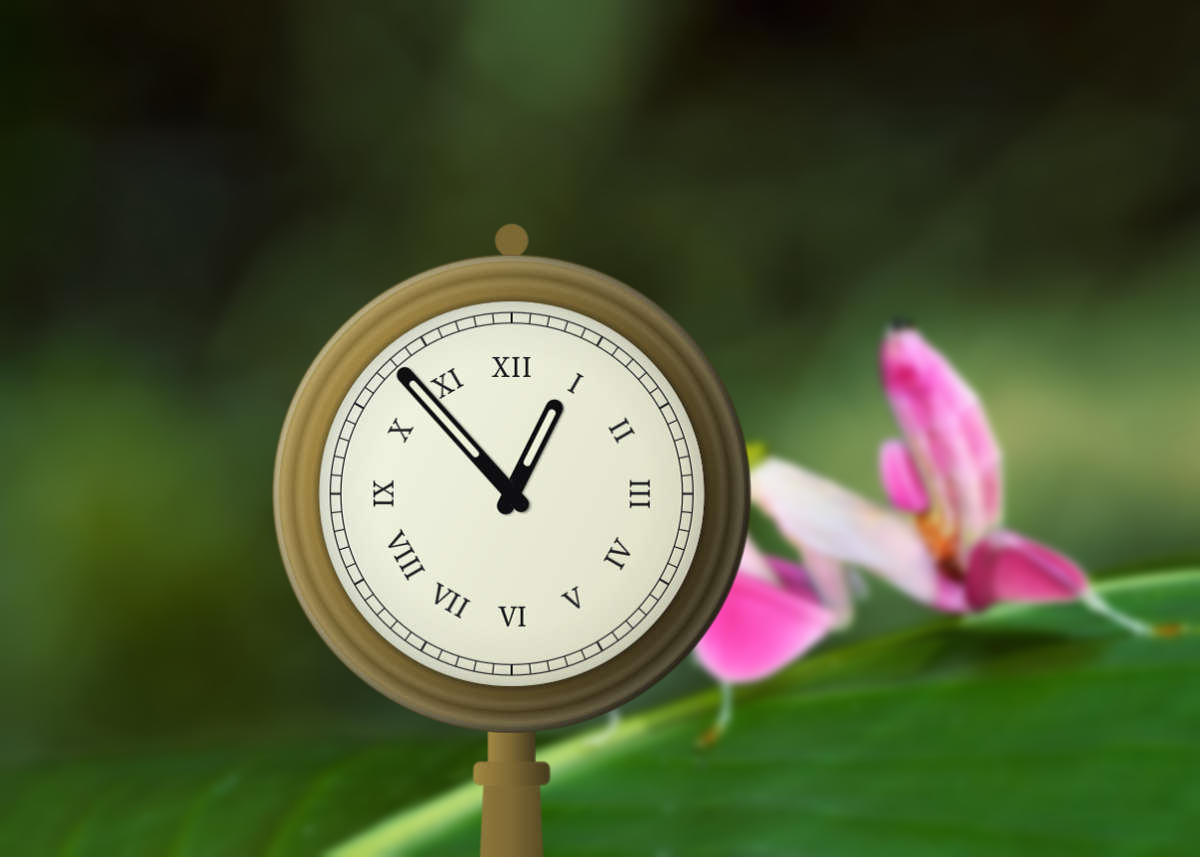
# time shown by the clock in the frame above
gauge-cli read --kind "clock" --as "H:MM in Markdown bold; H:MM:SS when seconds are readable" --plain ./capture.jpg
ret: **12:53**
